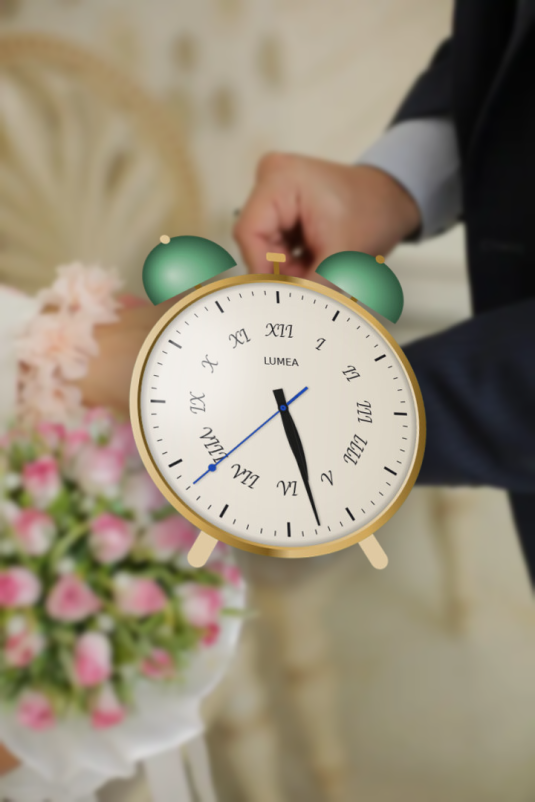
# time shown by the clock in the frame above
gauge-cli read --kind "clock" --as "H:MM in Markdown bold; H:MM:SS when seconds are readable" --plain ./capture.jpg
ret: **5:27:38**
